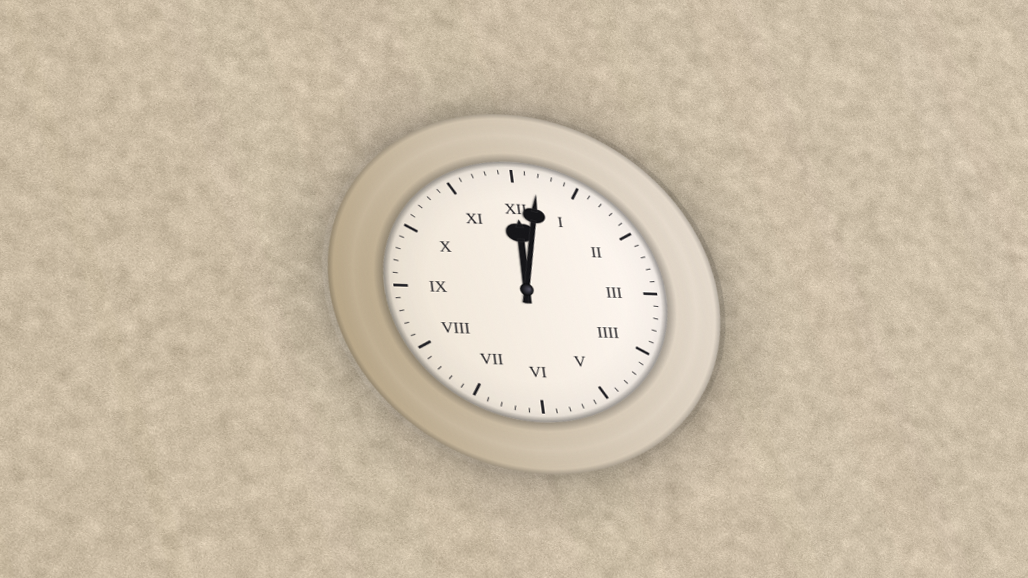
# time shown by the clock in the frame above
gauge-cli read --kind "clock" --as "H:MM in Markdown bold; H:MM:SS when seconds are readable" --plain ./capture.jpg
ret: **12:02**
